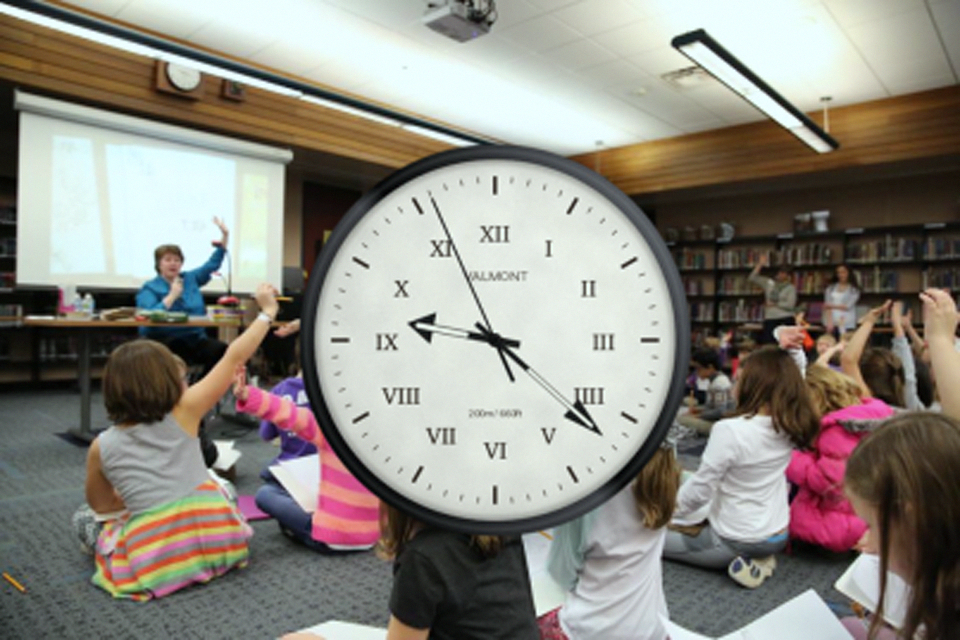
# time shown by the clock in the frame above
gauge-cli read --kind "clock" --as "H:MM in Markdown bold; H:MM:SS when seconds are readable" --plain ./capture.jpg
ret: **9:21:56**
